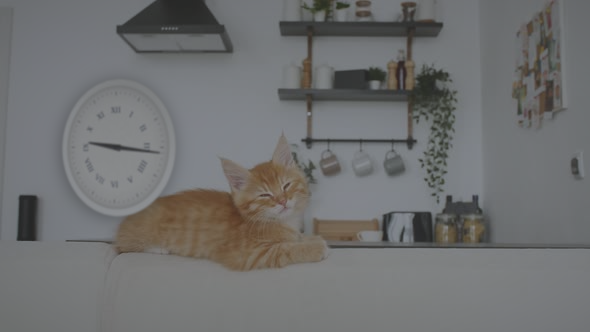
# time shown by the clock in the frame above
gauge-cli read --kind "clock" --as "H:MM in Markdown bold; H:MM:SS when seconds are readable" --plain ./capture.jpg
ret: **9:16**
